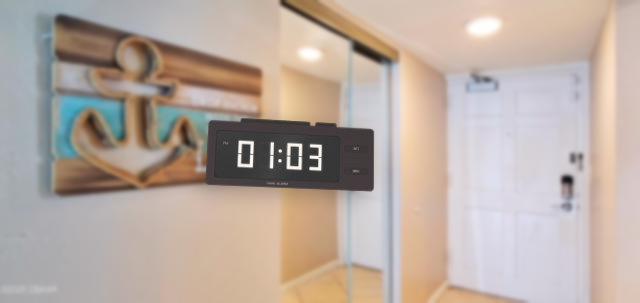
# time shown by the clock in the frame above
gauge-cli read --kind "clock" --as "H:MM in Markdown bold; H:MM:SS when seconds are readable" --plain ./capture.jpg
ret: **1:03**
